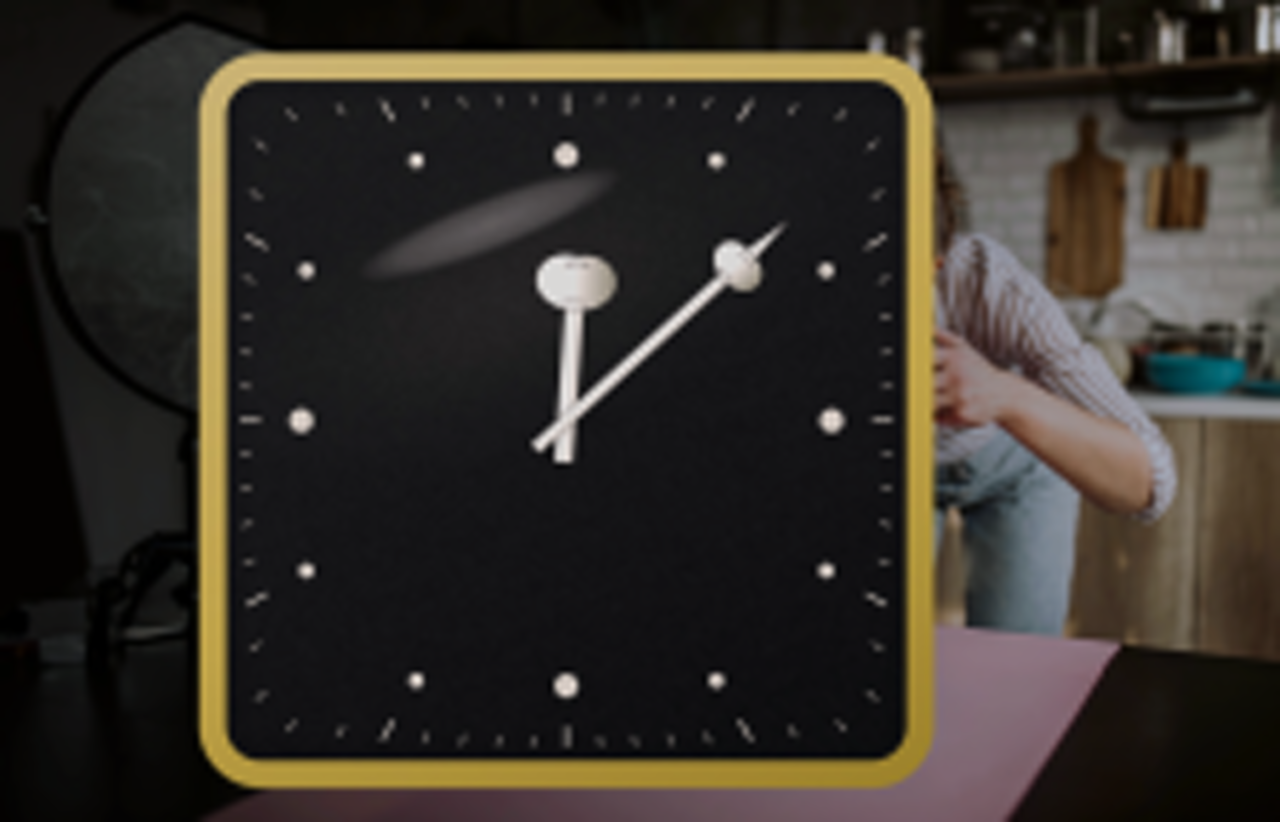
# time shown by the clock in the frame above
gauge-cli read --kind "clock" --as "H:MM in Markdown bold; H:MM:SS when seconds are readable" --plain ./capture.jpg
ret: **12:08**
